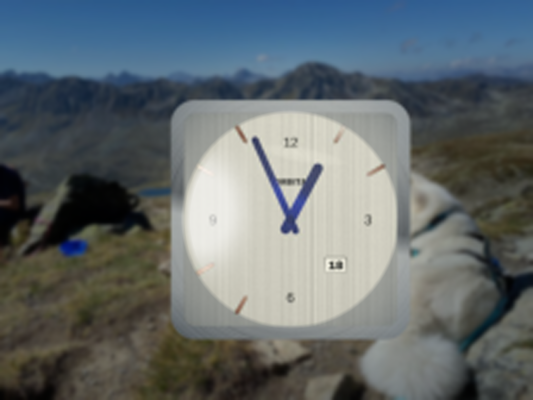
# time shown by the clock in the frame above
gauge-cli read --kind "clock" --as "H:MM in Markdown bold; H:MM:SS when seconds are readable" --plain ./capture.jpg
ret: **12:56**
